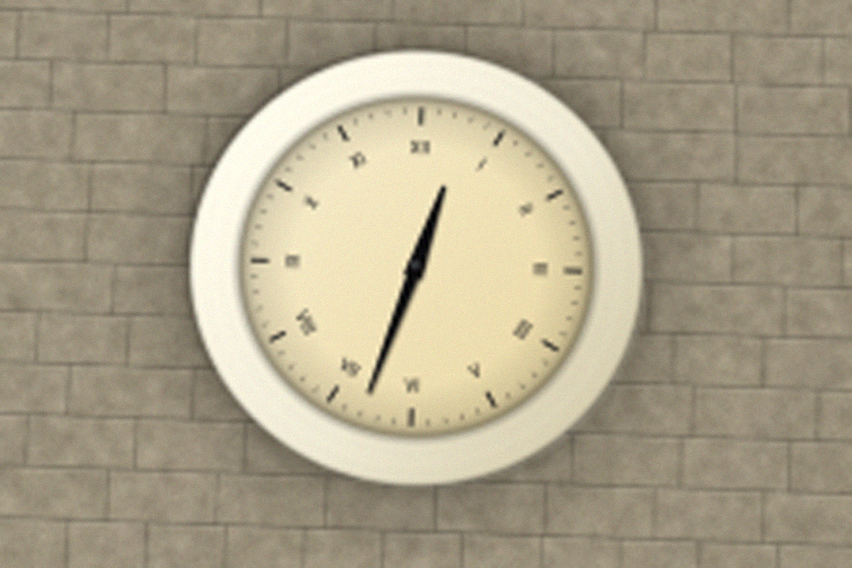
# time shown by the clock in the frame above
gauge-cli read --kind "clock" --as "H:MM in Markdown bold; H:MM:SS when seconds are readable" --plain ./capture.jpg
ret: **12:33**
